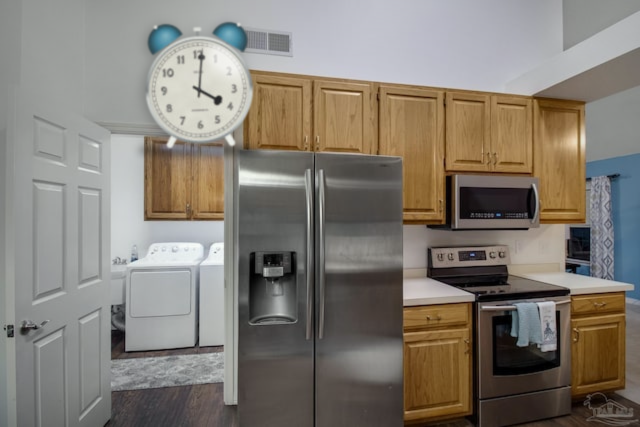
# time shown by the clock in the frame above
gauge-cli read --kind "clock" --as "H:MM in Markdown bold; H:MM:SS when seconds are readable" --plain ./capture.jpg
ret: **4:01**
